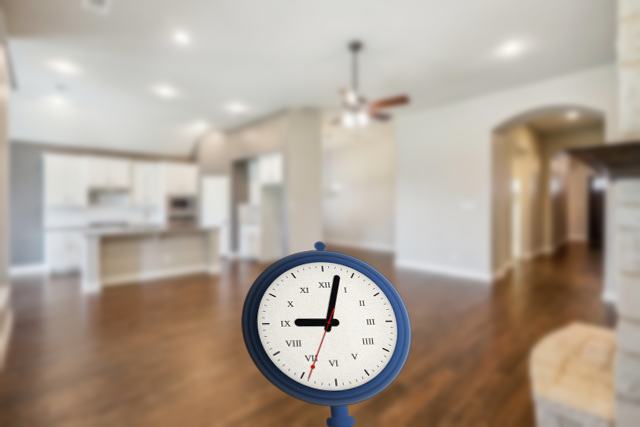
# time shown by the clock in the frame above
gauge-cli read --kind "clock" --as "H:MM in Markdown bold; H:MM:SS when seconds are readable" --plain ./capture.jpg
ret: **9:02:34**
